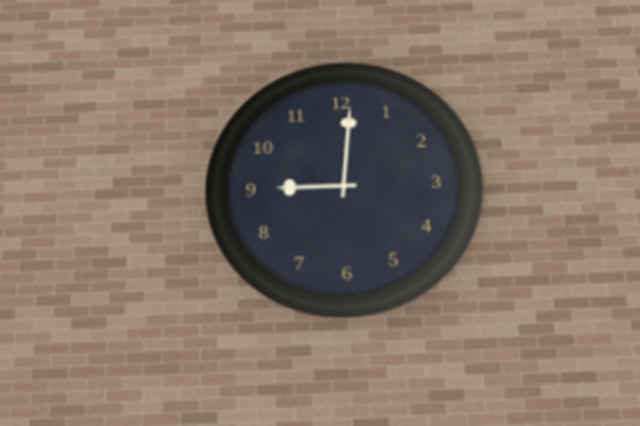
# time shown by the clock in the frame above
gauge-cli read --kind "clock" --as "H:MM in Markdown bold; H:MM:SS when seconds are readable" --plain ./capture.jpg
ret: **9:01**
